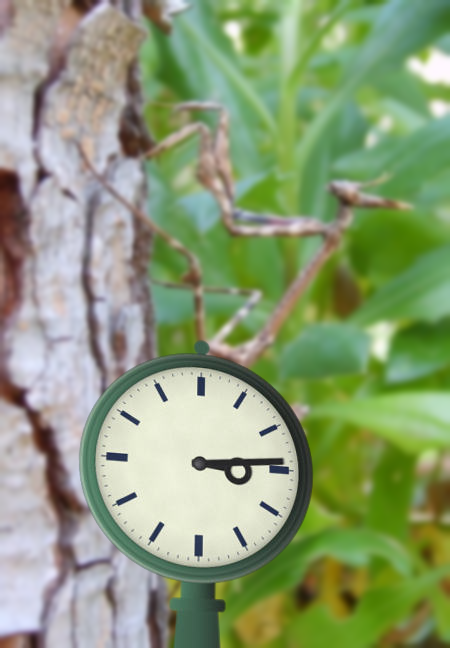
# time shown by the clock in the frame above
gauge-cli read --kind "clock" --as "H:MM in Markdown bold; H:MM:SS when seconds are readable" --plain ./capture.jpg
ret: **3:14**
